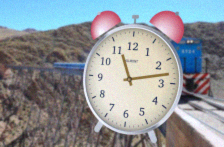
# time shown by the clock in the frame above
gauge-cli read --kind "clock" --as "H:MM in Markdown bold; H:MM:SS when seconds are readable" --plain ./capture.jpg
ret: **11:13**
